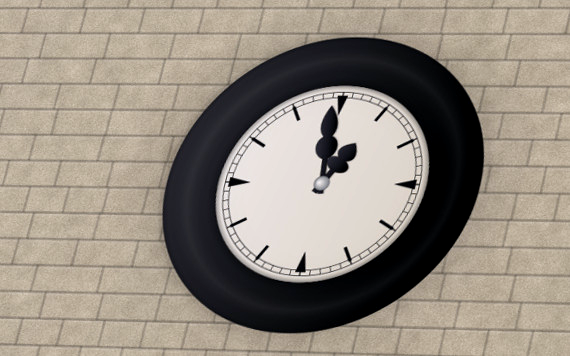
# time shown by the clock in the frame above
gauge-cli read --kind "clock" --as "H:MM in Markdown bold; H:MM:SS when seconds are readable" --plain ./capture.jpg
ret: **12:59**
